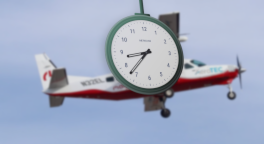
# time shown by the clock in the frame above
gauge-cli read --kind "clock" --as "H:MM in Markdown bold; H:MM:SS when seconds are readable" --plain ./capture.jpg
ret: **8:37**
